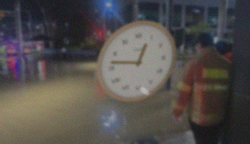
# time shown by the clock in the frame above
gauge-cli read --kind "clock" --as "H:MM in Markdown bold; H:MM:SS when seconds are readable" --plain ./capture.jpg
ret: **12:47**
